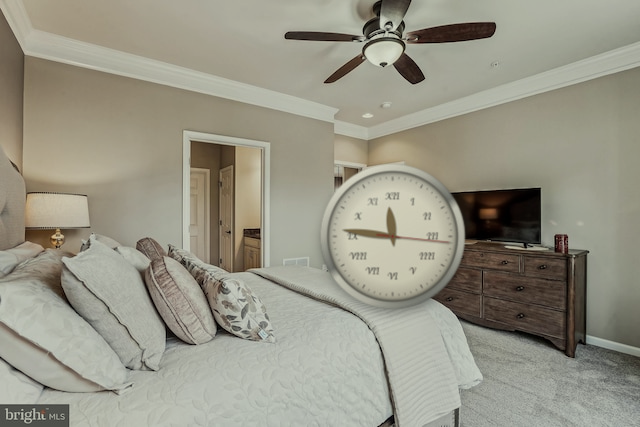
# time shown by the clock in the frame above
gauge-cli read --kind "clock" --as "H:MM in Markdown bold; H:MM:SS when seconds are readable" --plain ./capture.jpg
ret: **11:46:16**
